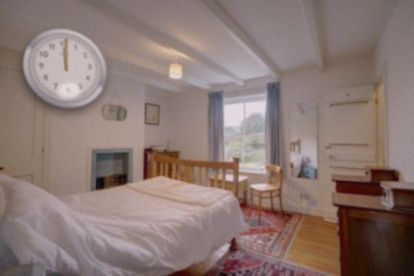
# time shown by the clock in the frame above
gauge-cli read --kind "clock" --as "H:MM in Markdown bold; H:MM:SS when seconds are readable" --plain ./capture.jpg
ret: **12:01**
